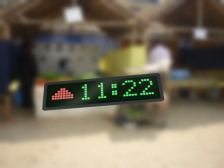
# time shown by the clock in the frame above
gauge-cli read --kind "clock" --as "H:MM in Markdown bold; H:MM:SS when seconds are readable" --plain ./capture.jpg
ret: **11:22**
